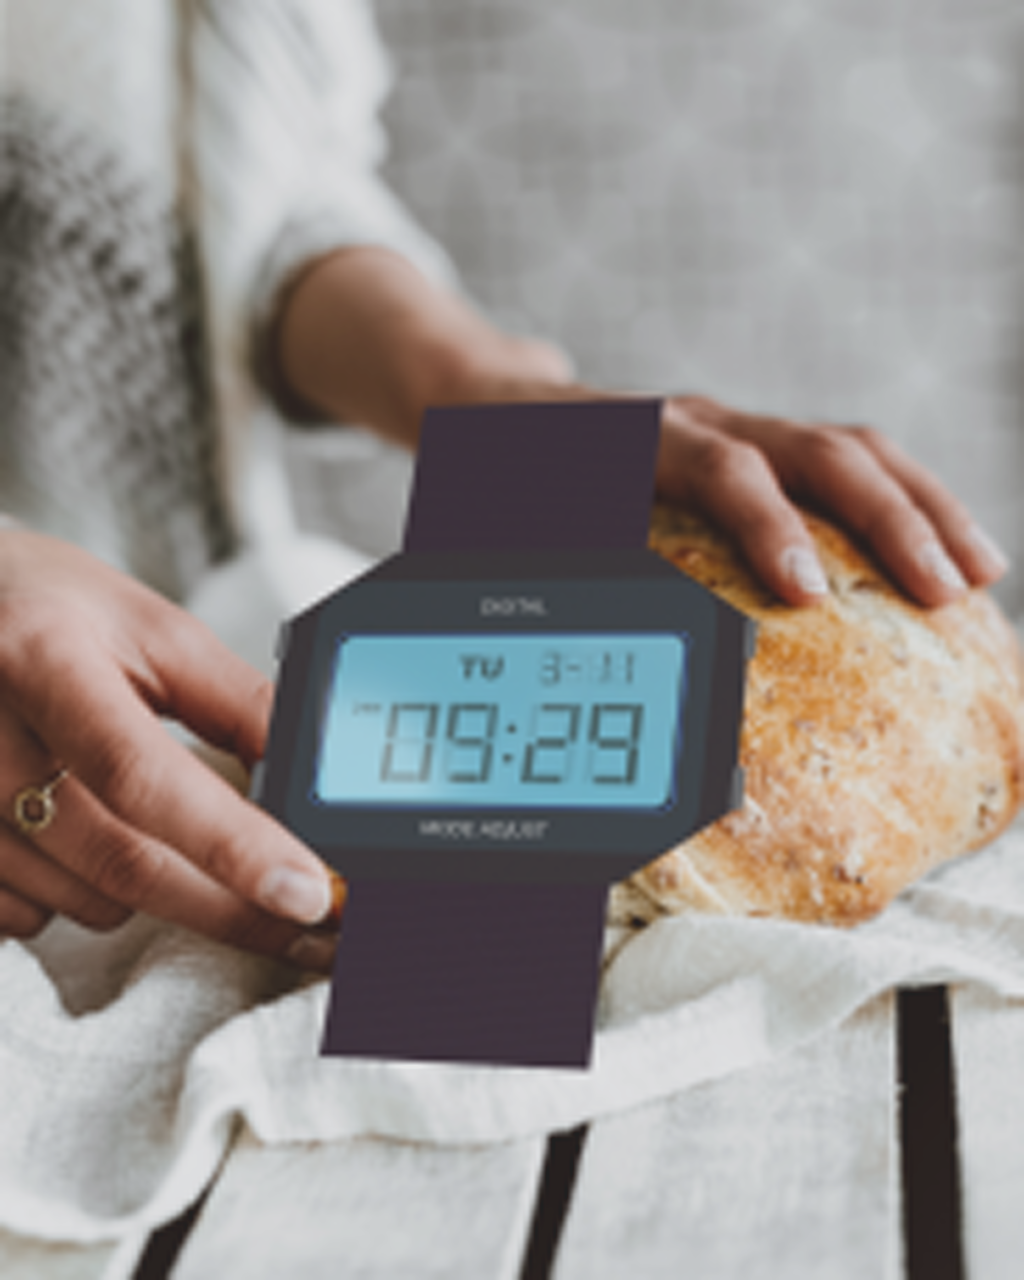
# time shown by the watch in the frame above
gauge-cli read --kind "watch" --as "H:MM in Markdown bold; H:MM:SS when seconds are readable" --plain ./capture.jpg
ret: **9:29**
